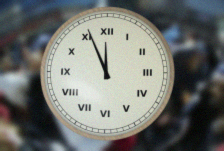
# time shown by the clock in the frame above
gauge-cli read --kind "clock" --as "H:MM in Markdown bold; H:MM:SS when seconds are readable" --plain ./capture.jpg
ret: **11:56**
